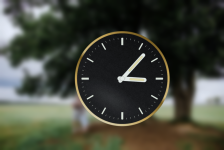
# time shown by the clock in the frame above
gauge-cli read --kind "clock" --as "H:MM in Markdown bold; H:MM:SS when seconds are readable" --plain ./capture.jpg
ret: **3:07**
